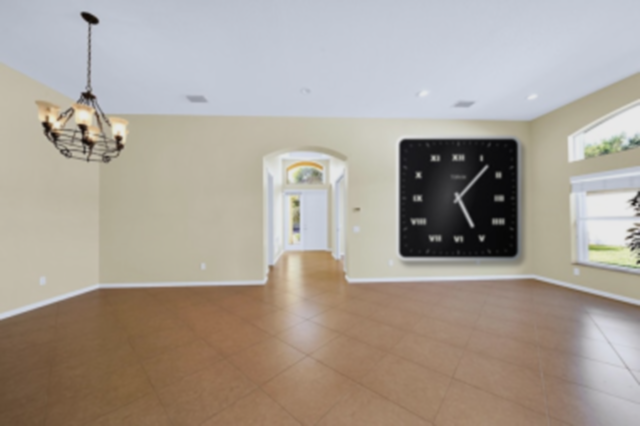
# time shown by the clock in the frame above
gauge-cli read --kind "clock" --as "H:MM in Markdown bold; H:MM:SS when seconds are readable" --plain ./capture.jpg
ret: **5:07**
